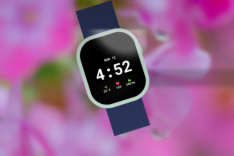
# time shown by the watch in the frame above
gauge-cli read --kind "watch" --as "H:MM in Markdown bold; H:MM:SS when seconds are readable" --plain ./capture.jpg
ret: **4:52**
